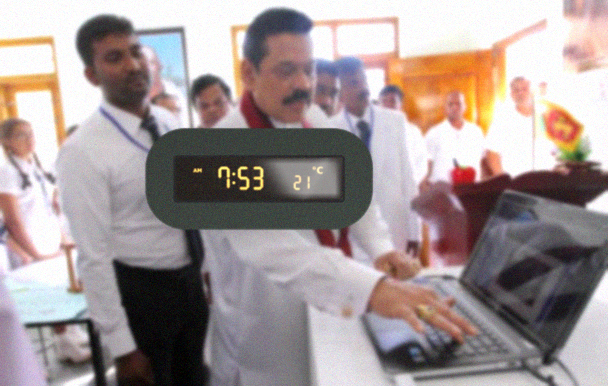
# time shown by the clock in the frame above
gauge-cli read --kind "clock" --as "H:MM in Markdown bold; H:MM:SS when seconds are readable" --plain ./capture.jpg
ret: **7:53**
